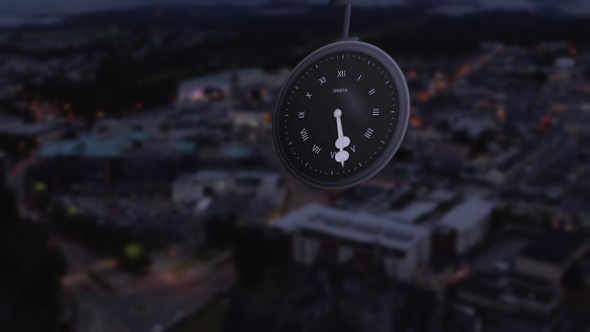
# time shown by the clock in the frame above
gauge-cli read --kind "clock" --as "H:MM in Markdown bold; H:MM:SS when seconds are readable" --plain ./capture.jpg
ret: **5:28**
